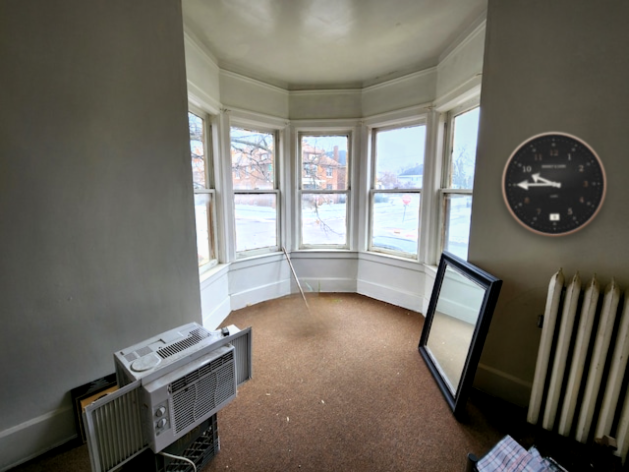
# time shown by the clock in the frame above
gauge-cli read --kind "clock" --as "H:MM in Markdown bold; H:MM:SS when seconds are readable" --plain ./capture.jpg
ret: **9:45**
